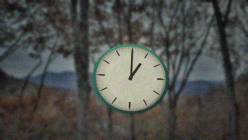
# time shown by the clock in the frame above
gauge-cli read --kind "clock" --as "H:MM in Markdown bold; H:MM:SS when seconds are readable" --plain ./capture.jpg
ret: **1:00**
